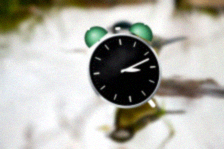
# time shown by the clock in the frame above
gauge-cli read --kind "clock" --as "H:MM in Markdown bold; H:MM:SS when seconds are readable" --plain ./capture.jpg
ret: **3:12**
